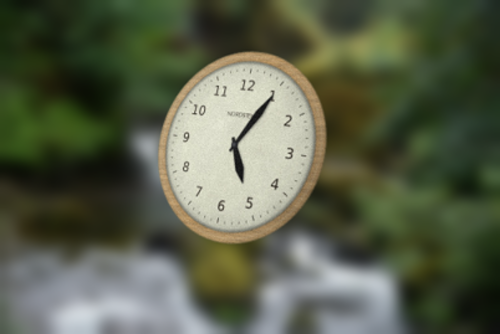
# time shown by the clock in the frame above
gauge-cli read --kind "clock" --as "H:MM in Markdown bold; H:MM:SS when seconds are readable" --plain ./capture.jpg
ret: **5:05**
